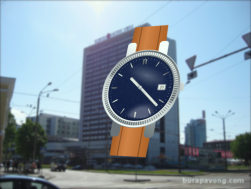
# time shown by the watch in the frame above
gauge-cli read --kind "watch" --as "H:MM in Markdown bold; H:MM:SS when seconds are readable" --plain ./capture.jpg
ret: **10:22**
